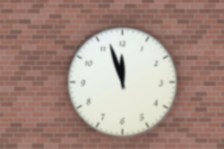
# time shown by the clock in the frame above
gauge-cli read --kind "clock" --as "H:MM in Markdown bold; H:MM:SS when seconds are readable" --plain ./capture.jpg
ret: **11:57**
